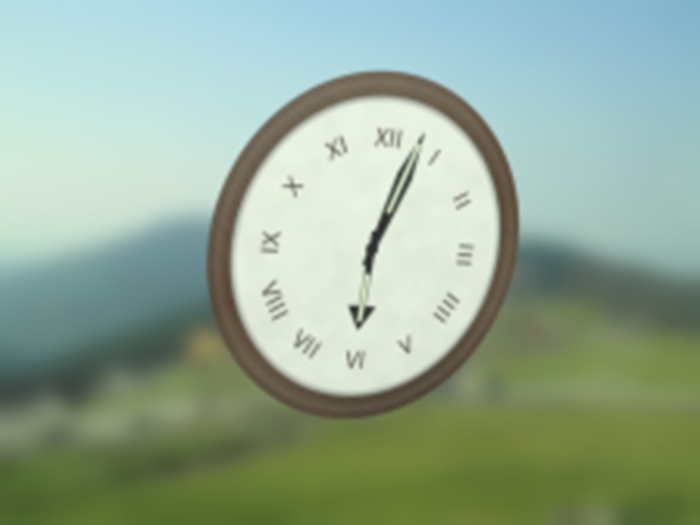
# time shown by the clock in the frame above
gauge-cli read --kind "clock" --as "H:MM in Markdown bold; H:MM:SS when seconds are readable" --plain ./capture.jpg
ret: **6:03**
